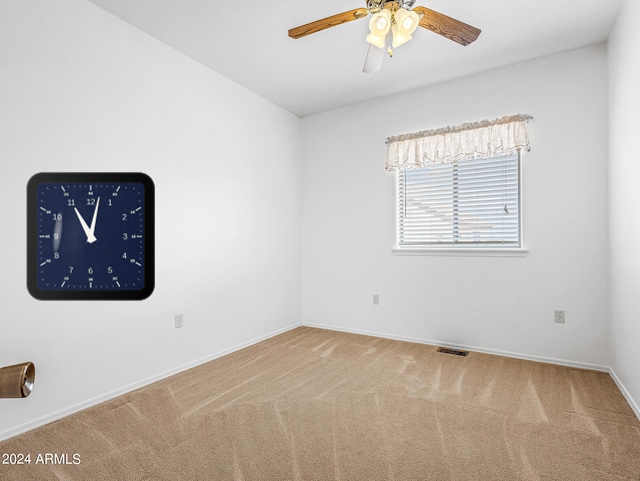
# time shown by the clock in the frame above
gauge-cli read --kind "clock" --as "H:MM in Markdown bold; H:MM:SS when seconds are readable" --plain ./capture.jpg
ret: **11:02**
